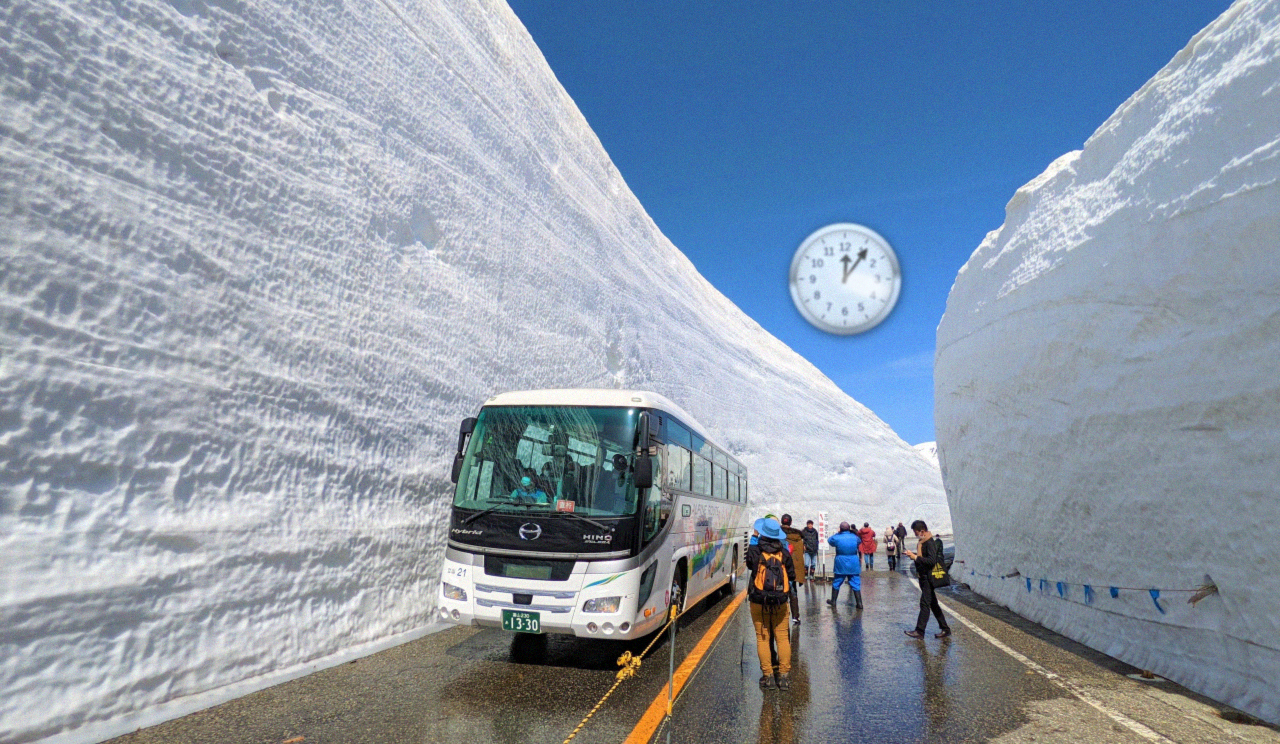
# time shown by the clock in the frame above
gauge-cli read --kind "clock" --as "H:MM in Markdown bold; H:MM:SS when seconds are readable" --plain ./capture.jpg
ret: **12:06**
